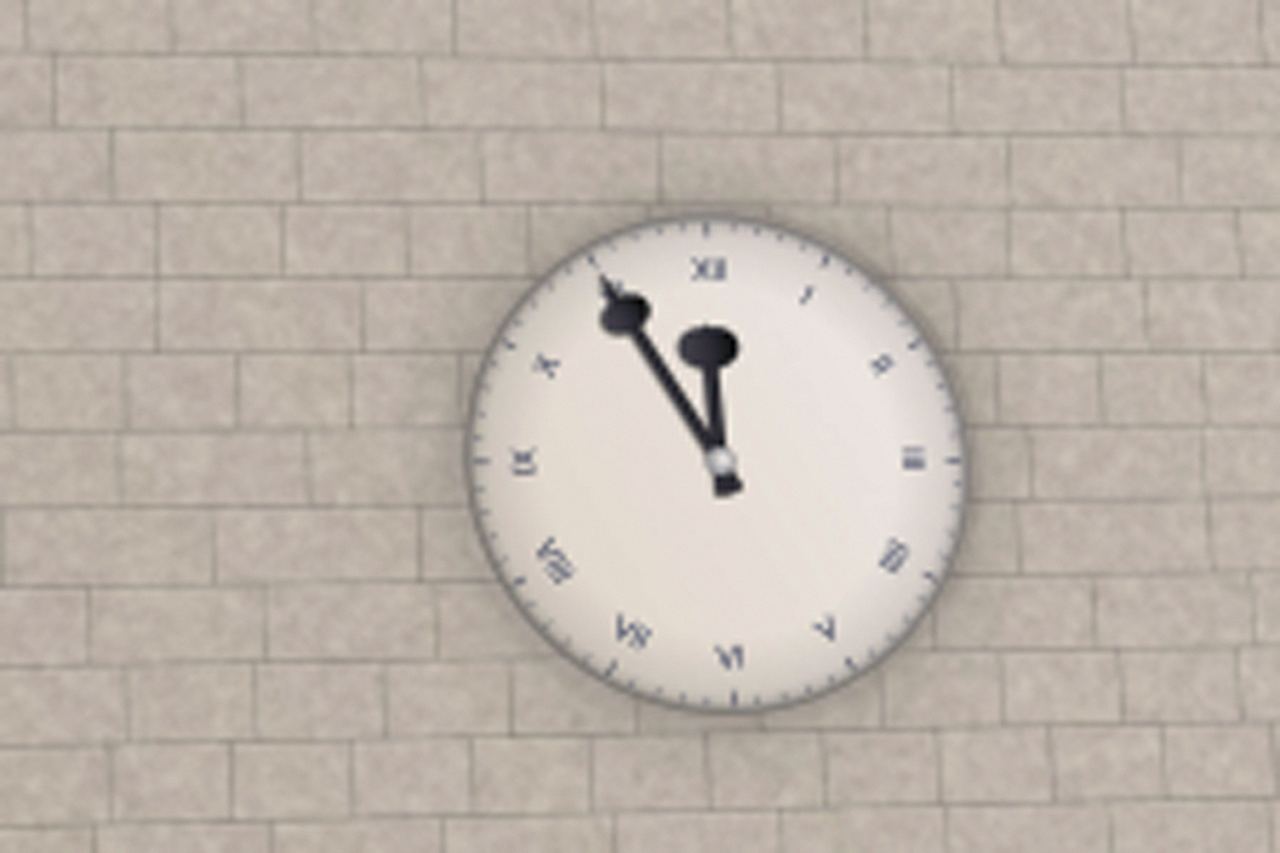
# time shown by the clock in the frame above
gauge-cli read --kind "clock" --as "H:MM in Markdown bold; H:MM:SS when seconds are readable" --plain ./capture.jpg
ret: **11:55**
